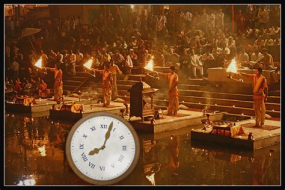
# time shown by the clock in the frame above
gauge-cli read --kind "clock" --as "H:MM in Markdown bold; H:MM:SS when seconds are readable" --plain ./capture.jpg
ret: **8:03**
